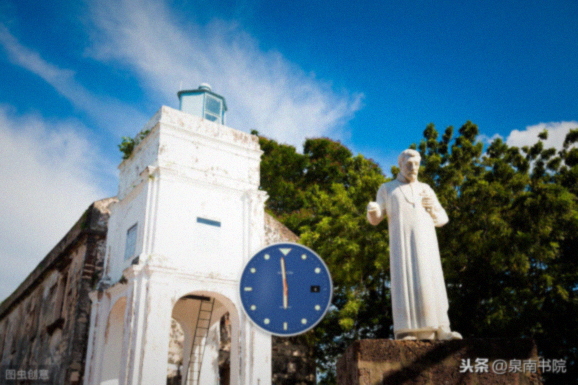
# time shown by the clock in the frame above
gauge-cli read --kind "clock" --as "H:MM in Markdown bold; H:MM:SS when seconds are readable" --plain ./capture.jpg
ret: **5:59**
